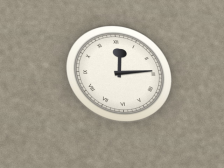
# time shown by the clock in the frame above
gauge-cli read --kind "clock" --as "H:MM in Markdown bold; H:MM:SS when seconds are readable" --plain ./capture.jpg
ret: **12:14**
